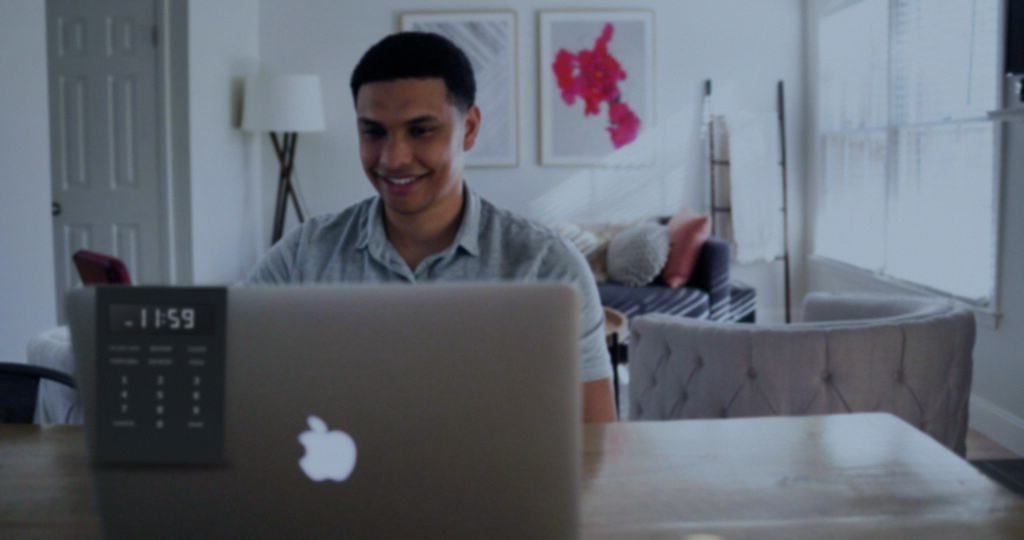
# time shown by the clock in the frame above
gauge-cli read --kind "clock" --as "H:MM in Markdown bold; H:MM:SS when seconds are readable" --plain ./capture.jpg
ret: **11:59**
